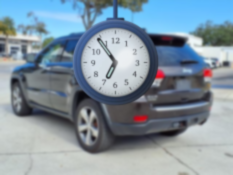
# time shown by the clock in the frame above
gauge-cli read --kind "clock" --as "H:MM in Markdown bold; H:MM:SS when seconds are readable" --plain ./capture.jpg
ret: **6:54**
